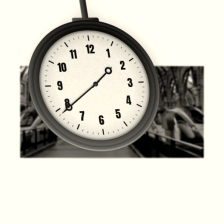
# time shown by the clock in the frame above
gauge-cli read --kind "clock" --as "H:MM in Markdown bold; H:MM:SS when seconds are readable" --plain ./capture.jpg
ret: **1:39**
